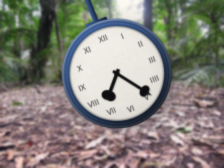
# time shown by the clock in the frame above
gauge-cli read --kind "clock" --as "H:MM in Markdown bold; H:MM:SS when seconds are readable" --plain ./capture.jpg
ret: **7:24**
